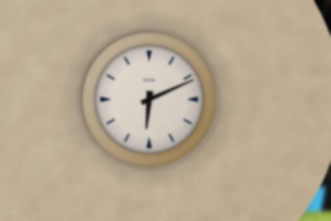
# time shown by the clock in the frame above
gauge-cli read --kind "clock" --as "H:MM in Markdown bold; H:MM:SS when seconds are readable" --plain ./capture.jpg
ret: **6:11**
